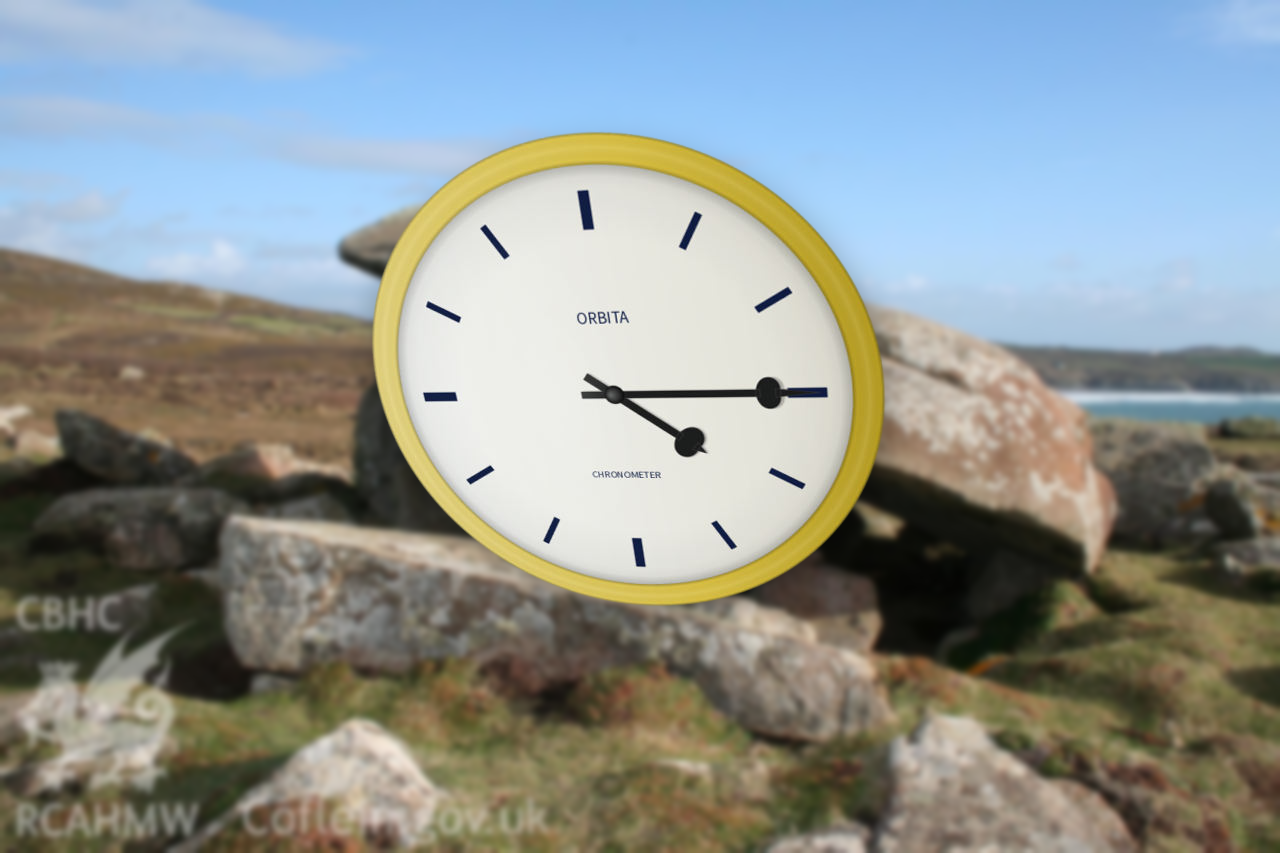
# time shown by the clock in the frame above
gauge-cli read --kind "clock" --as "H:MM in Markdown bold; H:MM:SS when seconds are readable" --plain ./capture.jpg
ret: **4:15**
